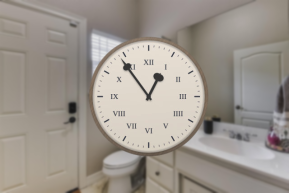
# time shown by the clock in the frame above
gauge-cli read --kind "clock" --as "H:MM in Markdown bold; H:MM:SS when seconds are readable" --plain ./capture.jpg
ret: **12:54**
